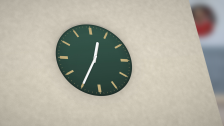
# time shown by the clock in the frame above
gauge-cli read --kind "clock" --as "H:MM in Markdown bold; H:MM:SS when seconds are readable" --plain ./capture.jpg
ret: **12:35**
